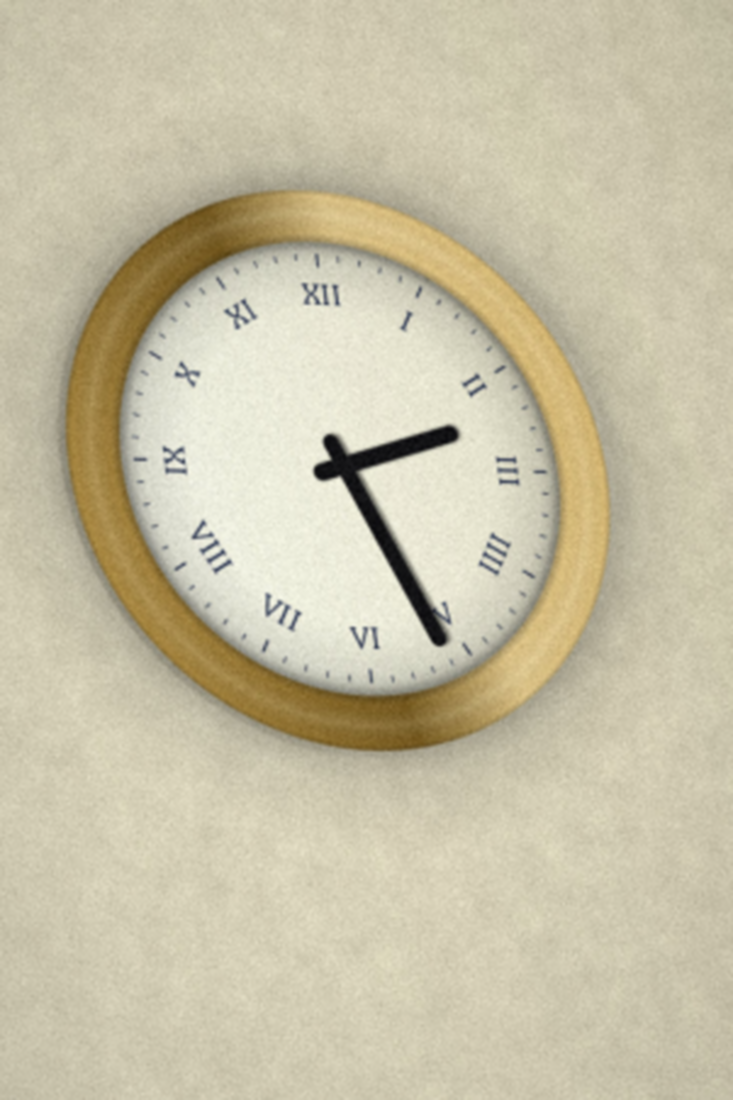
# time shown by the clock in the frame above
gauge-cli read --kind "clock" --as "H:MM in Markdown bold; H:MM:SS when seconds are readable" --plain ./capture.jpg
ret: **2:26**
